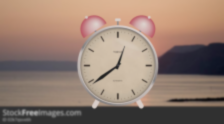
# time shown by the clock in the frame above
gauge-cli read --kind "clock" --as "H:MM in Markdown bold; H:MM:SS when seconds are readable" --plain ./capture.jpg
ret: **12:39**
